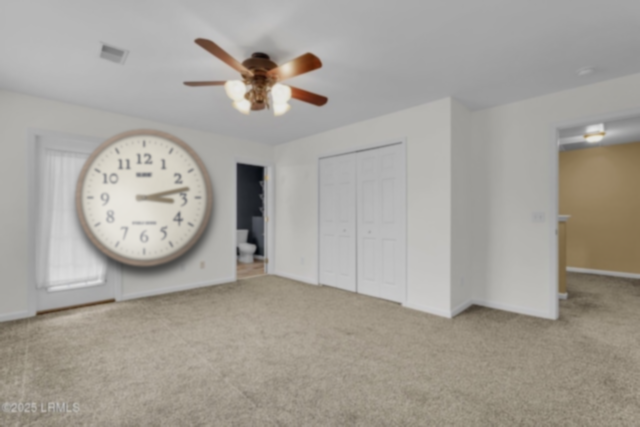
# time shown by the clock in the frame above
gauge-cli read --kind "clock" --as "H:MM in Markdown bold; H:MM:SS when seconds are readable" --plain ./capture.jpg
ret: **3:13**
